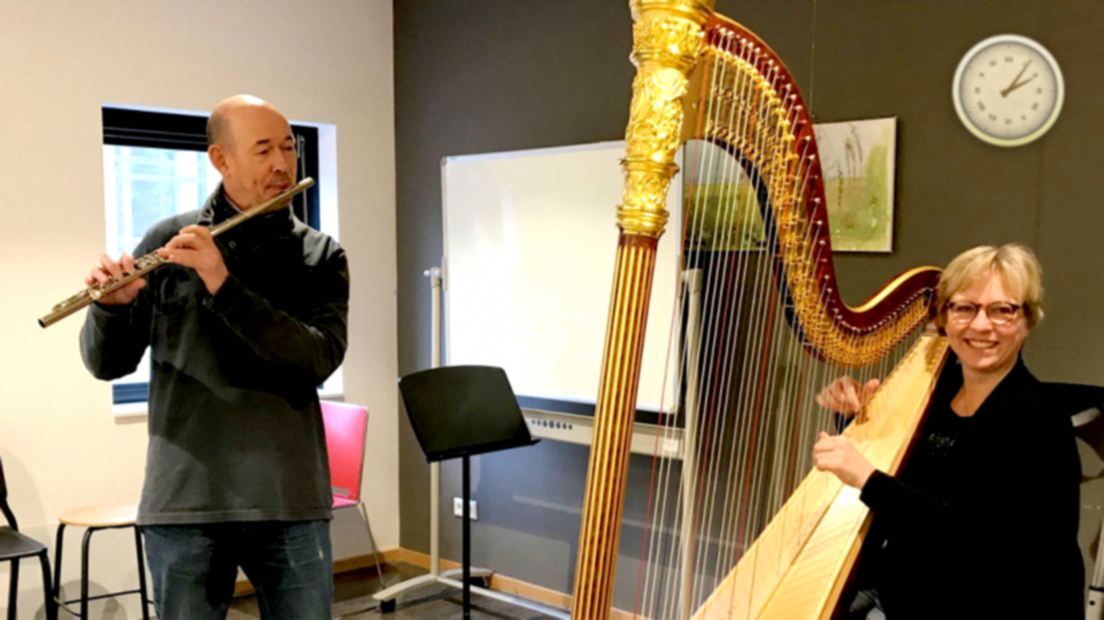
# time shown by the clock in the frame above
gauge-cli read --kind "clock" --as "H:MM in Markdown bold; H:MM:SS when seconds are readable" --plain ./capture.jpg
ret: **2:06**
